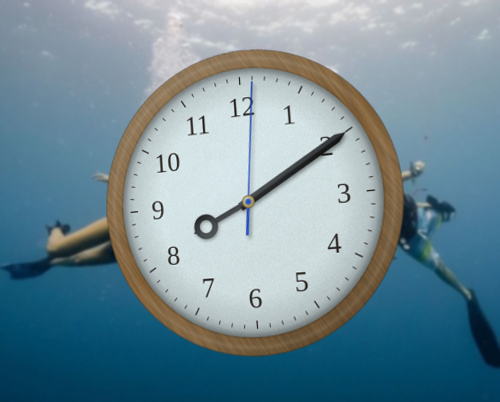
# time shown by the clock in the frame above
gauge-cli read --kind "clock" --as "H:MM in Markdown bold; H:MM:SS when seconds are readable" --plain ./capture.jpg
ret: **8:10:01**
